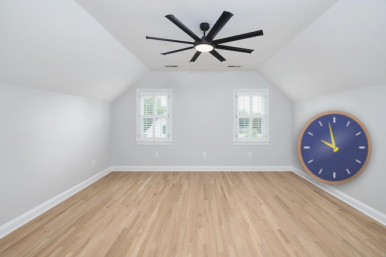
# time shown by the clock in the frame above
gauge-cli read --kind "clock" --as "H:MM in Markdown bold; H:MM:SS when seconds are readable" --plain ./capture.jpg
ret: **9:58**
